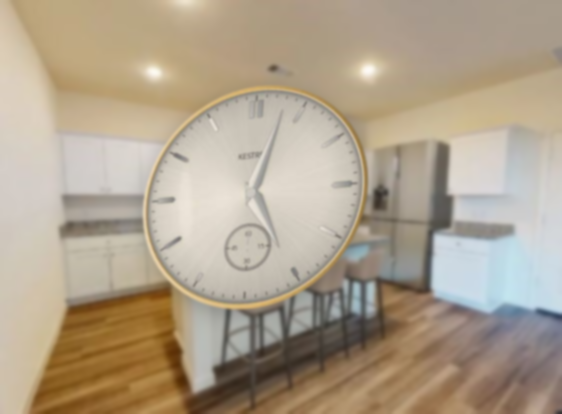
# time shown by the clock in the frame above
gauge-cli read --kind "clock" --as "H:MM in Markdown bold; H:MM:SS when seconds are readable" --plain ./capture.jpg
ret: **5:03**
